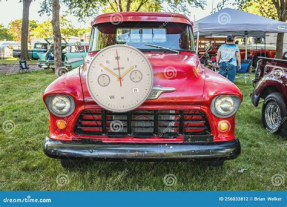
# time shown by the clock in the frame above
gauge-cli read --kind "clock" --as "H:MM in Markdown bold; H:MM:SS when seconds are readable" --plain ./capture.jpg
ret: **1:52**
